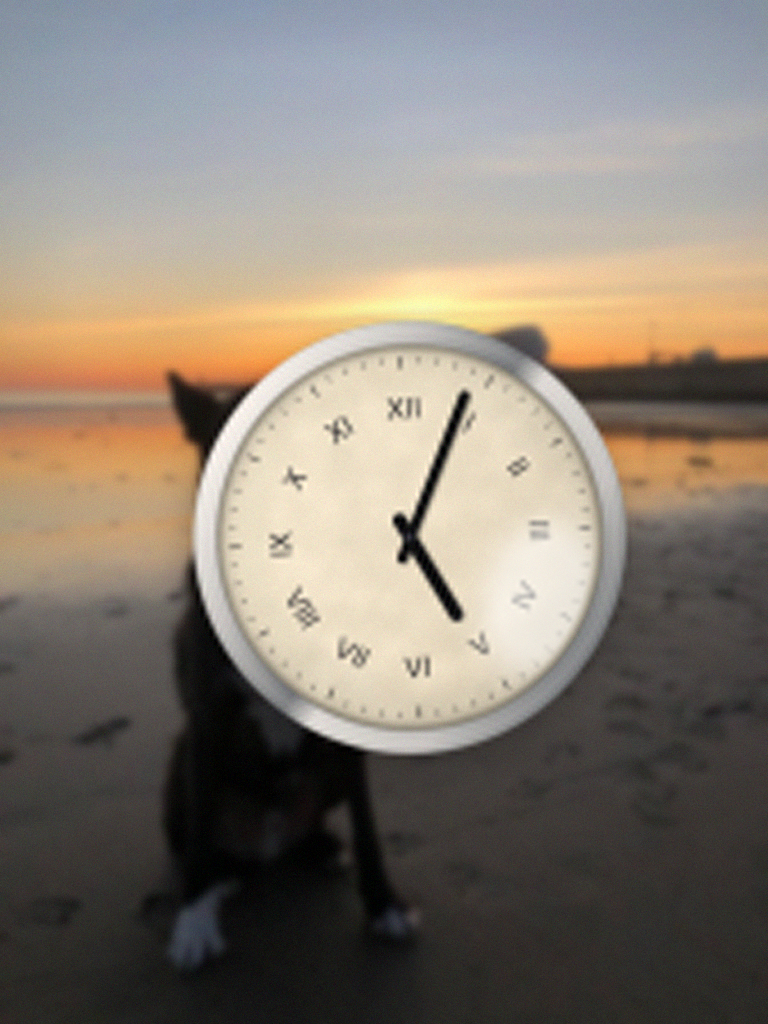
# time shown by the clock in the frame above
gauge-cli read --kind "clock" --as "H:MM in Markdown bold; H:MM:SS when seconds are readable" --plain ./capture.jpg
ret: **5:04**
